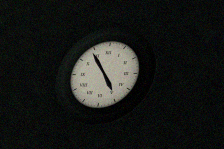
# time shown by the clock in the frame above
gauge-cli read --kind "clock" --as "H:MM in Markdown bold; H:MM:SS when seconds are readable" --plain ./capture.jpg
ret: **4:54**
